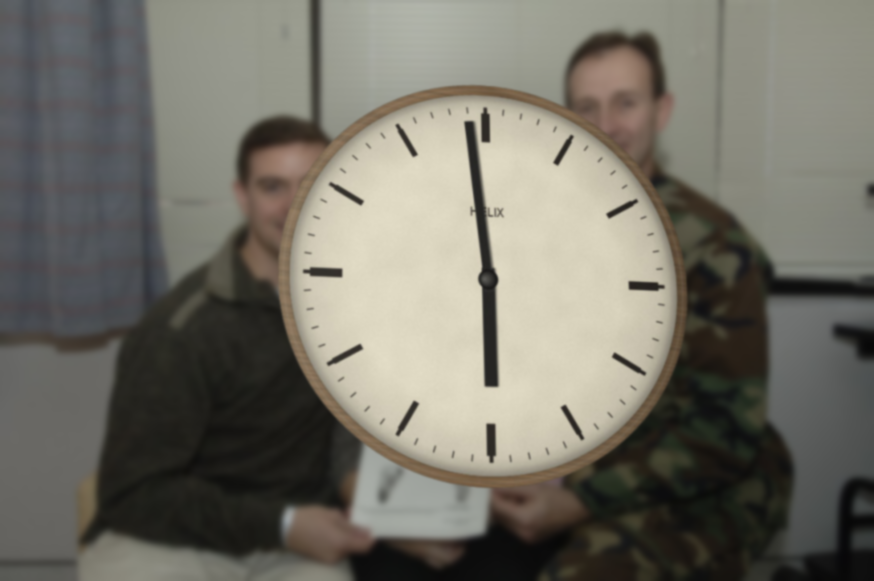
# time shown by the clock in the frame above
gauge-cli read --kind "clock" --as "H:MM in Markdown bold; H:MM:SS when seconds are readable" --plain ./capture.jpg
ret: **5:59**
